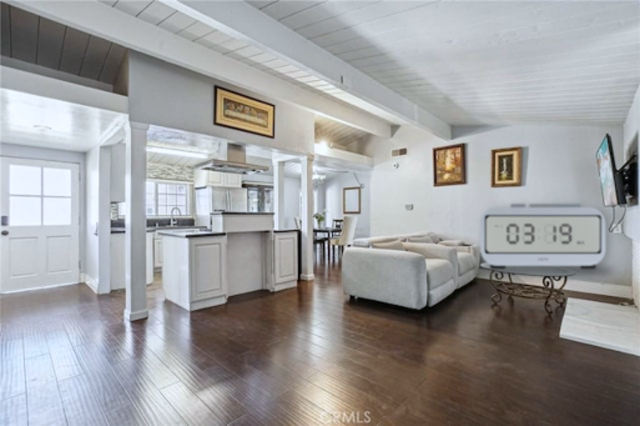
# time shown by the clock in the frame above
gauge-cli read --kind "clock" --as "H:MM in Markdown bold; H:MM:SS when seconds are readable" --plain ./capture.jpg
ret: **3:19**
